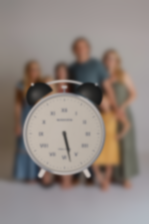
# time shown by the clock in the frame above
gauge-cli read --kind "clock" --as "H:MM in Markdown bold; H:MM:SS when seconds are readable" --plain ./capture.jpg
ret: **5:28**
